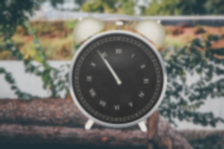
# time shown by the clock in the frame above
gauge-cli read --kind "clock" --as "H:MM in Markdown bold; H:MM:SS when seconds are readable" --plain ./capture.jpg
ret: **10:54**
